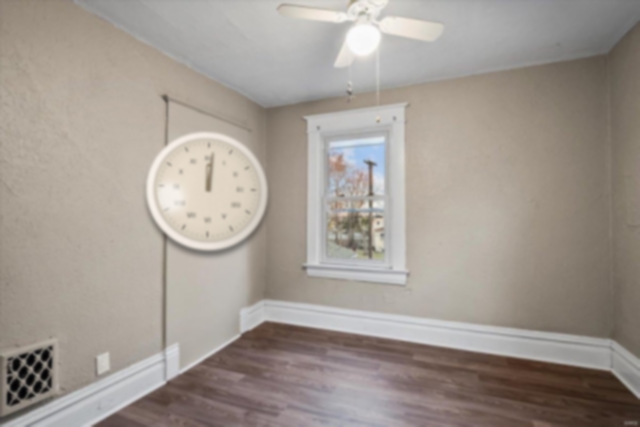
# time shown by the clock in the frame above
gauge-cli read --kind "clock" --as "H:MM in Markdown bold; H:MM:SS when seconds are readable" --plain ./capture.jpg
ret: **12:01**
